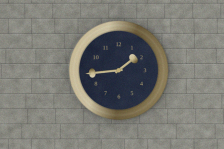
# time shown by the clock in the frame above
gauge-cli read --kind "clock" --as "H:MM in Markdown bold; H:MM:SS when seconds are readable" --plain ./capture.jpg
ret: **1:44**
